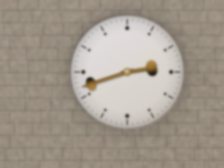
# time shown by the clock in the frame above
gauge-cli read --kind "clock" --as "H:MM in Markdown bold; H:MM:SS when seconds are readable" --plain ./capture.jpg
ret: **2:42**
